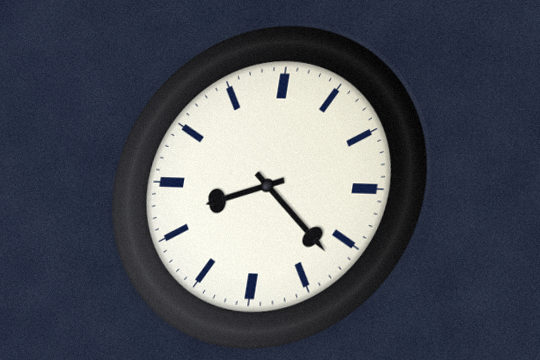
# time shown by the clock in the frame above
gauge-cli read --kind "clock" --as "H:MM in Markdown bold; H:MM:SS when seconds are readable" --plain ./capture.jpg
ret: **8:22**
